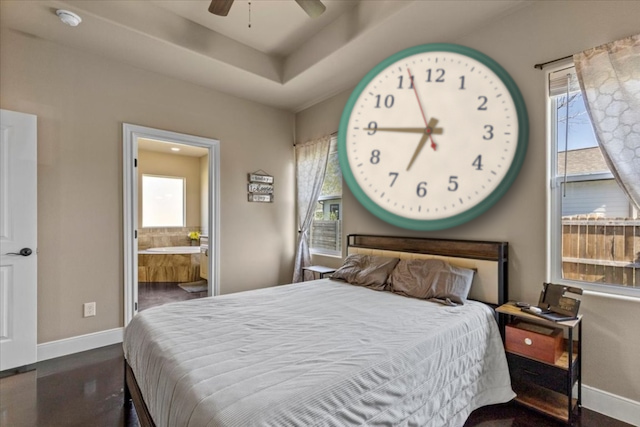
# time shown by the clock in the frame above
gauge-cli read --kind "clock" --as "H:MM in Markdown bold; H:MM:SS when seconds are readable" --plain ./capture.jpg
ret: **6:44:56**
